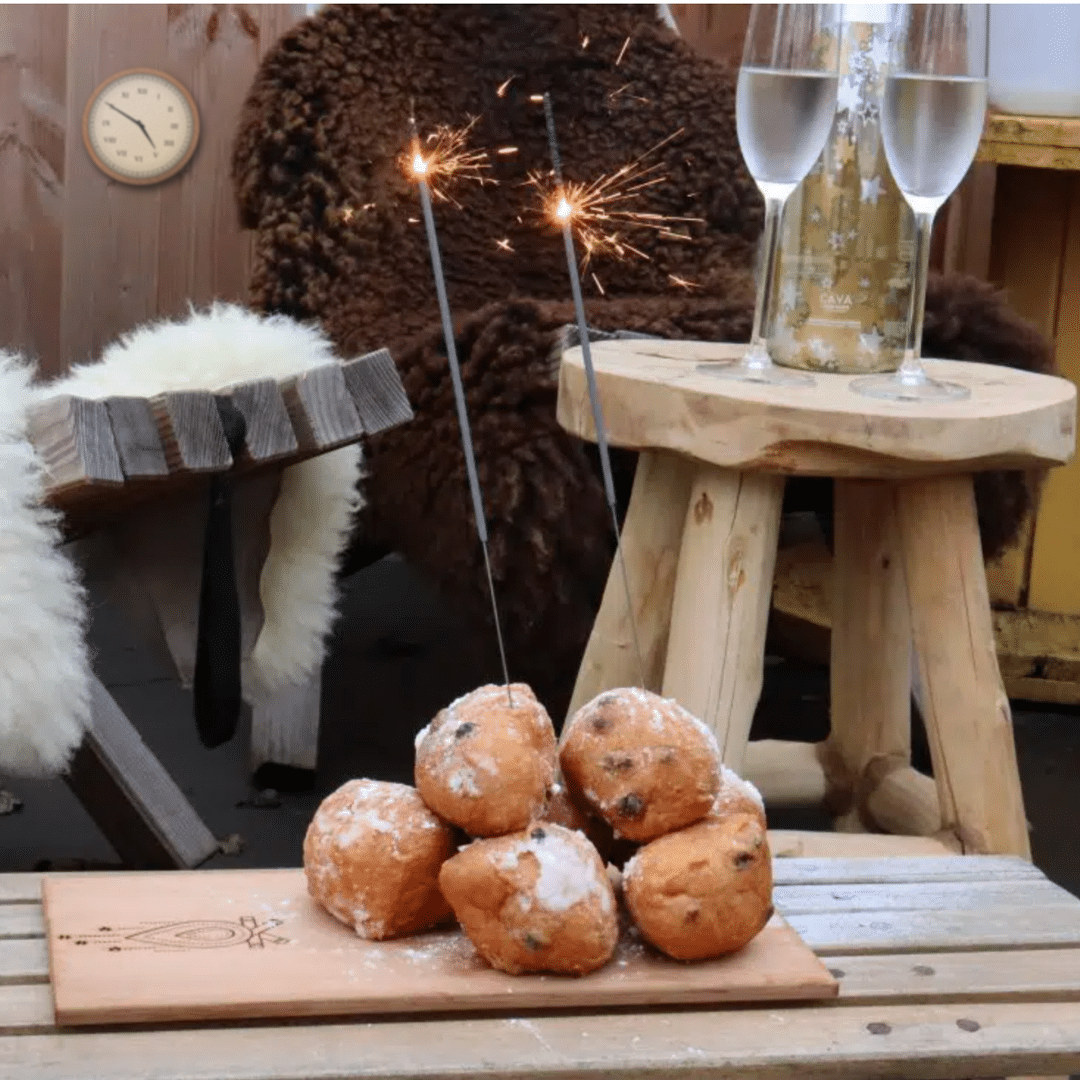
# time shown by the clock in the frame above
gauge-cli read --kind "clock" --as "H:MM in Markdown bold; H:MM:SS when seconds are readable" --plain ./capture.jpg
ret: **4:50**
